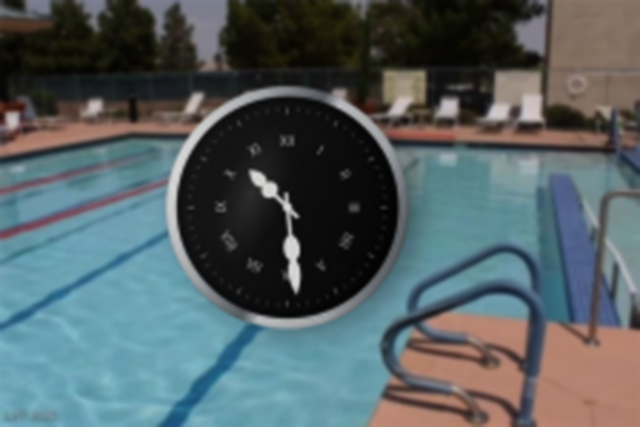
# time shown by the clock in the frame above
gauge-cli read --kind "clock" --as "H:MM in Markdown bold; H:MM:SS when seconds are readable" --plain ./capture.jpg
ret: **10:29**
